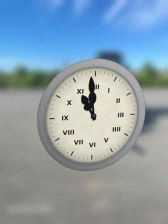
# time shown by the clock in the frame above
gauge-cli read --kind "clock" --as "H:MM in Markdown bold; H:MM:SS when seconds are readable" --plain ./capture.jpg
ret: **10:59**
